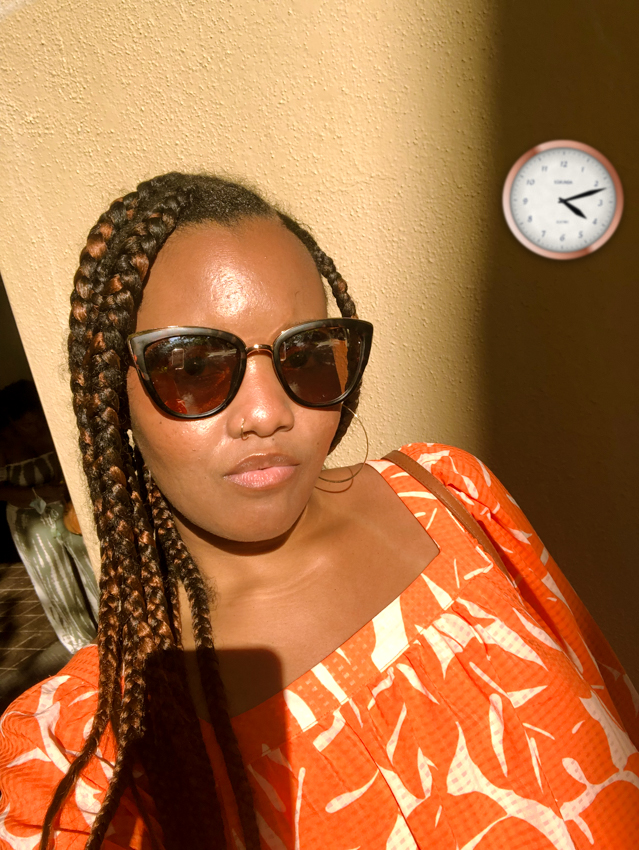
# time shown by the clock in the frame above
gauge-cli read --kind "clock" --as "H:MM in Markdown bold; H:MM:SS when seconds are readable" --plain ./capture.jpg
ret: **4:12**
